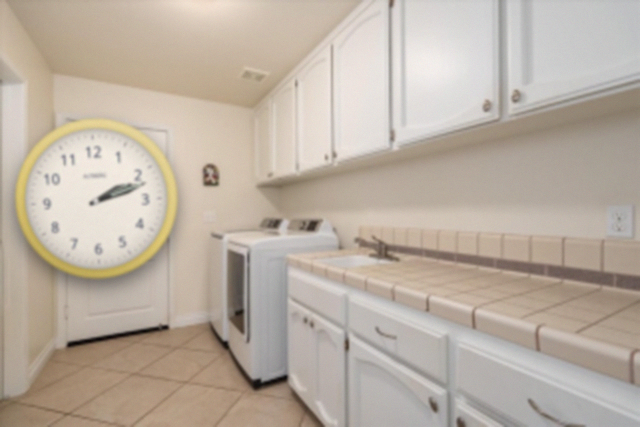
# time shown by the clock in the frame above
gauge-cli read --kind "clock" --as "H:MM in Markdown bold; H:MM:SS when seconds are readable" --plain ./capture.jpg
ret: **2:12**
